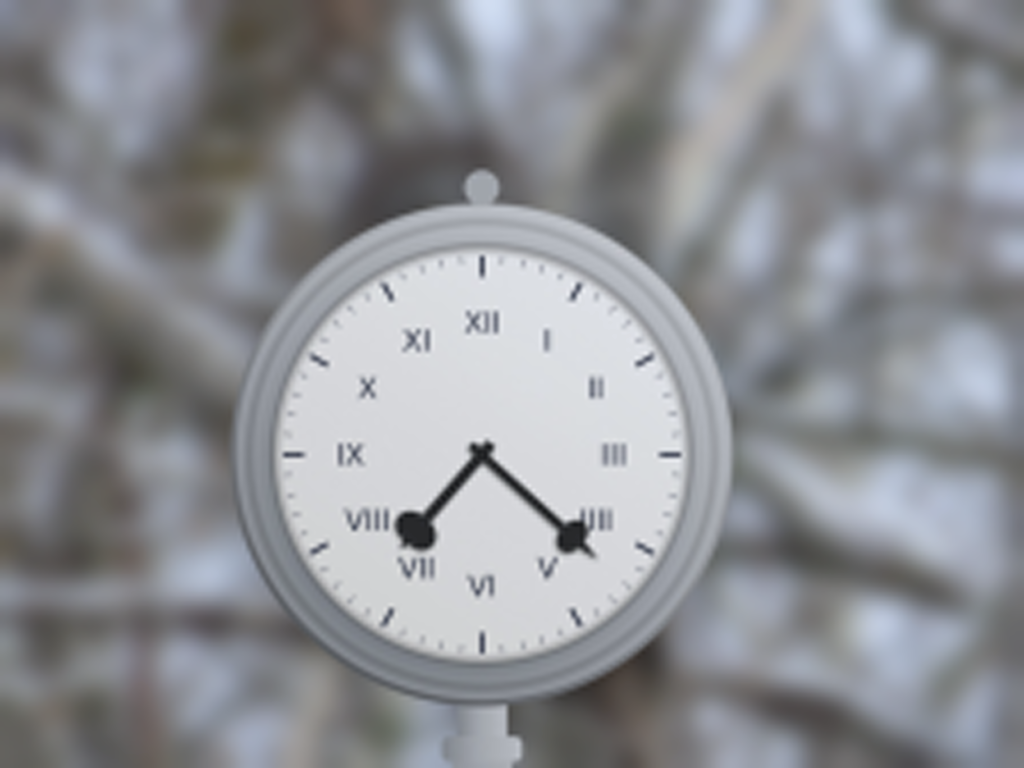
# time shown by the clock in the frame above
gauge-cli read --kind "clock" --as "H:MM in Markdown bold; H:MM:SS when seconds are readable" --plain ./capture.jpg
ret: **7:22**
